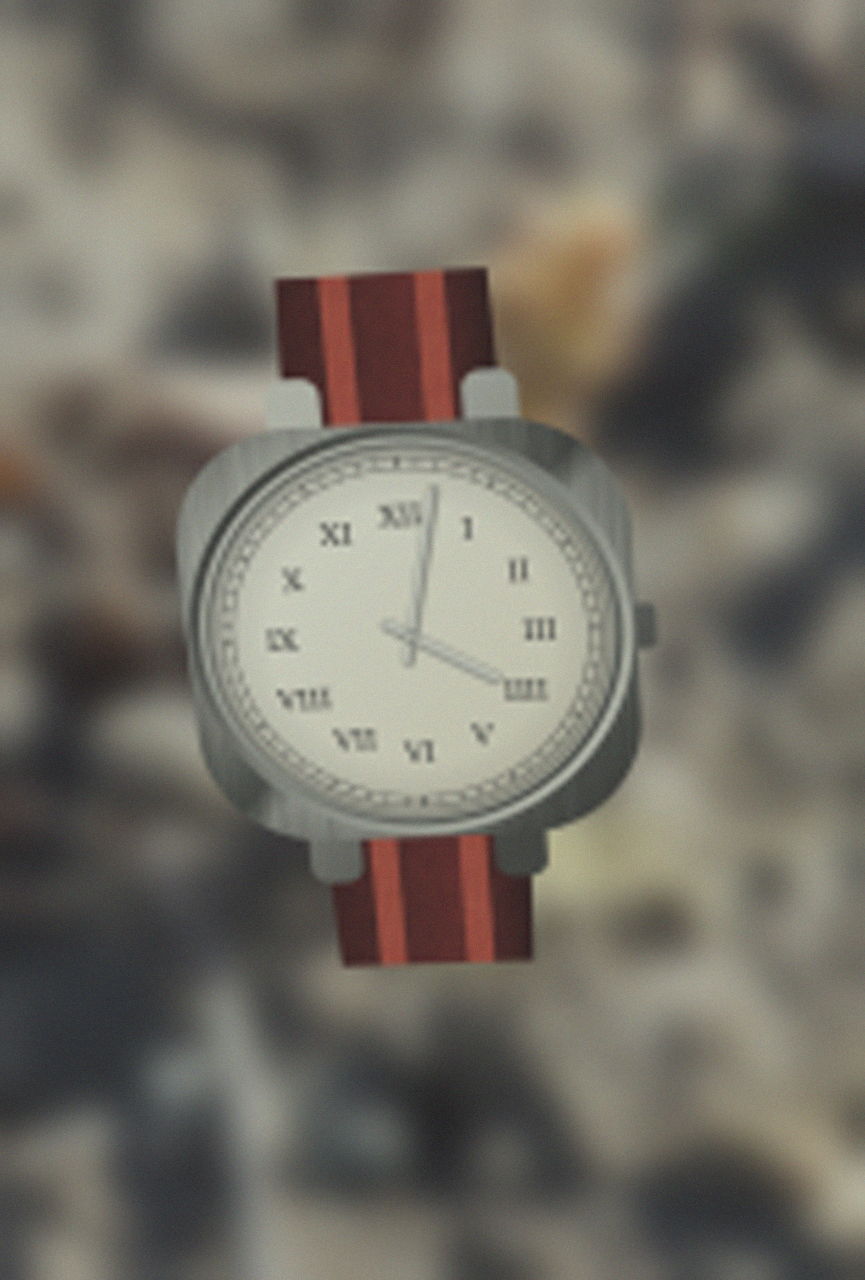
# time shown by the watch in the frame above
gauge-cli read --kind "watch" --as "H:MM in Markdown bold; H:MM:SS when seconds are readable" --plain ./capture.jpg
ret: **4:02**
